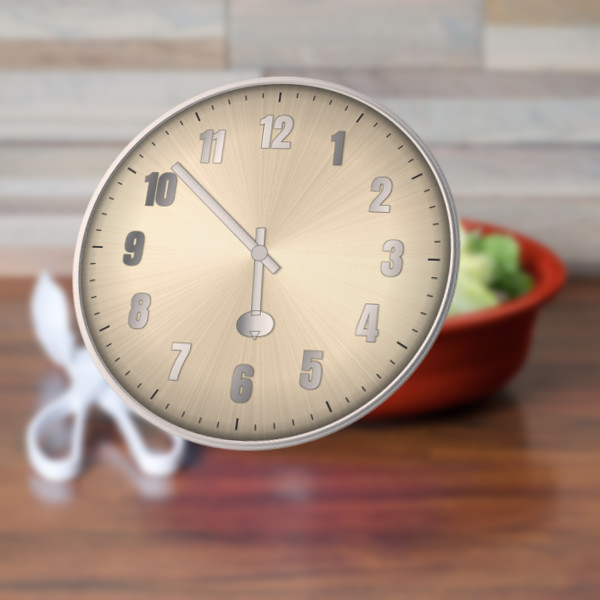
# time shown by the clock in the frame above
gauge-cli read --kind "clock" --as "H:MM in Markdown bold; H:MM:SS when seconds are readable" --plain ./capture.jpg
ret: **5:52**
